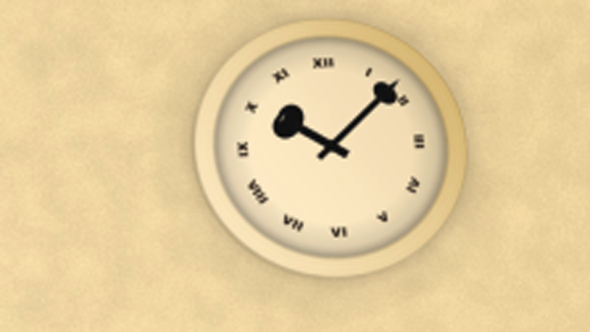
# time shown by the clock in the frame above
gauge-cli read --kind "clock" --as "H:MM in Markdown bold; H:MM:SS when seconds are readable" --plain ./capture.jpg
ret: **10:08**
